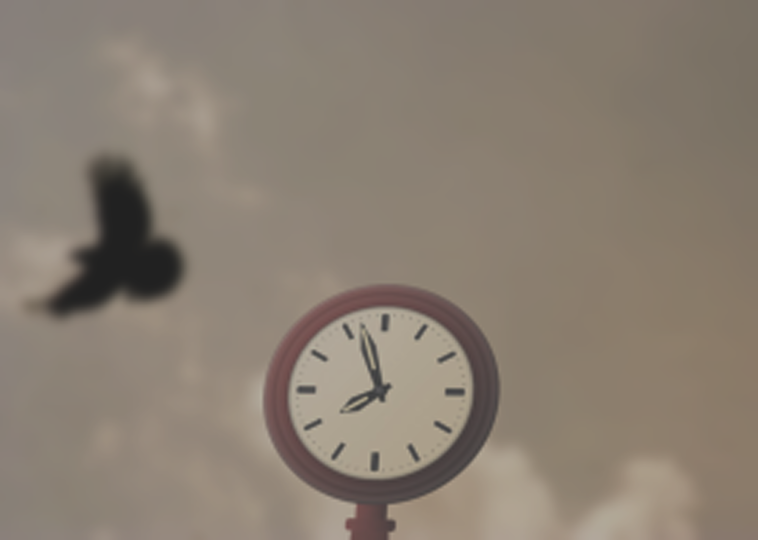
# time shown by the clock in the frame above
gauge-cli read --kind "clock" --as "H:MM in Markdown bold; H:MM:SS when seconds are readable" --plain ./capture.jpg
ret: **7:57**
